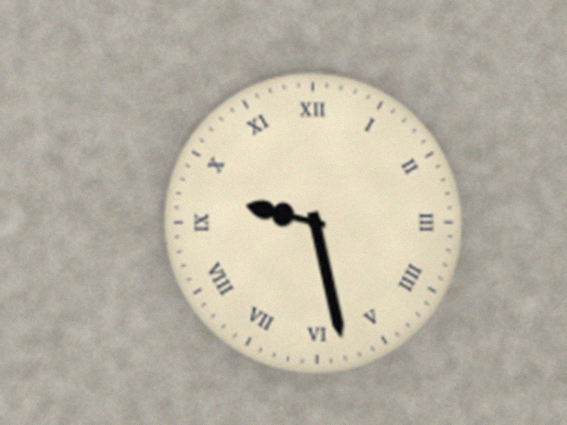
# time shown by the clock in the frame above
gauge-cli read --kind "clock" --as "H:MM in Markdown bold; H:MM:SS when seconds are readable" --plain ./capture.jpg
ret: **9:28**
